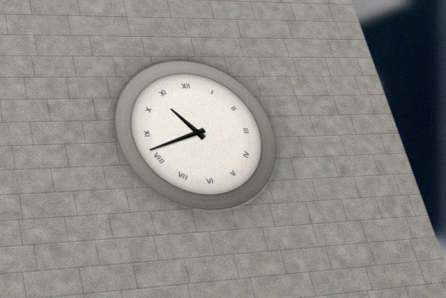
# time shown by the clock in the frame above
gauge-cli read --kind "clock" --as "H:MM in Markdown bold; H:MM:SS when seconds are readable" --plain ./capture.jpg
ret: **10:42**
